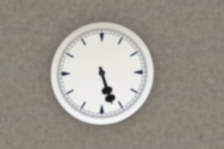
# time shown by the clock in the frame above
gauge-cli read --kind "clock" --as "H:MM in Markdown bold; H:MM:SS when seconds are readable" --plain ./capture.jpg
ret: **5:27**
